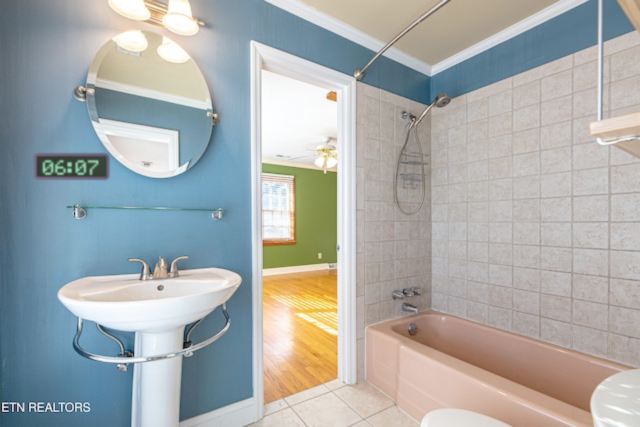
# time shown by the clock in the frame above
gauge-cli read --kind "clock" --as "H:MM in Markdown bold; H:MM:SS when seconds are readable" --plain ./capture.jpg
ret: **6:07**
